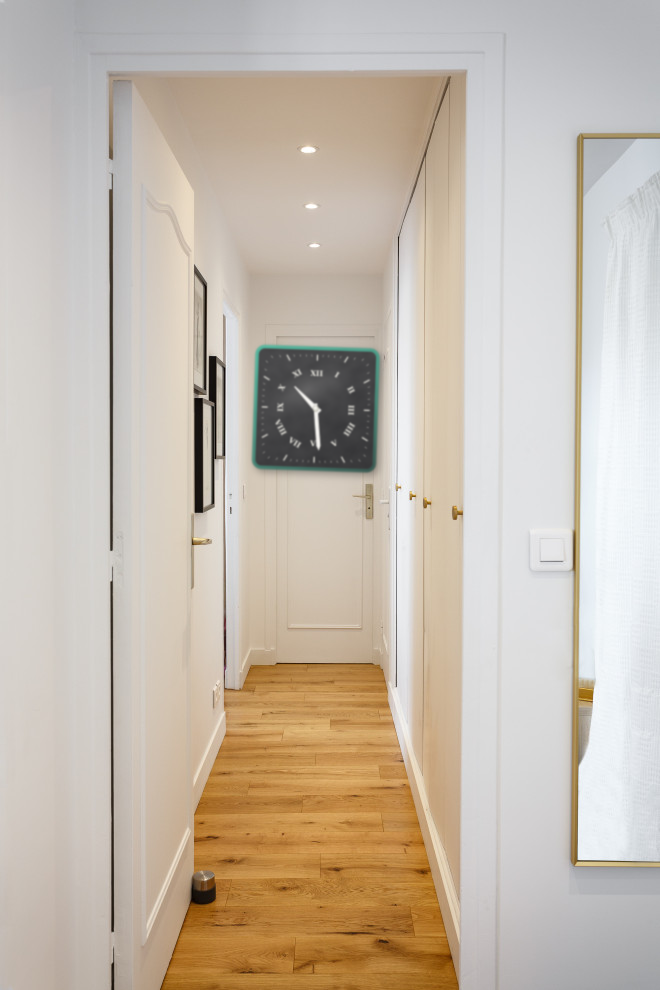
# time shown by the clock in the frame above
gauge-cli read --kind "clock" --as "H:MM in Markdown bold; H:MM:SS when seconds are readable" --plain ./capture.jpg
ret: **10:29**
